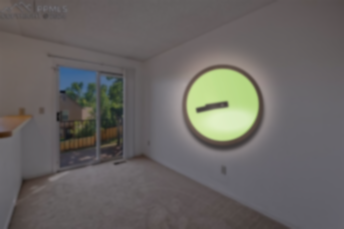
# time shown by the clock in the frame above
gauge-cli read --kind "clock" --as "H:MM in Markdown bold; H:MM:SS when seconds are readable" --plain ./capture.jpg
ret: **8:43**
